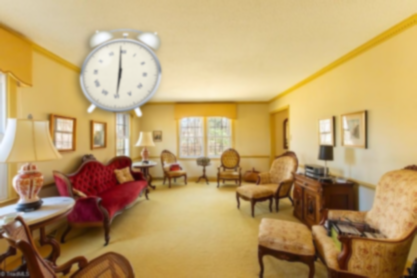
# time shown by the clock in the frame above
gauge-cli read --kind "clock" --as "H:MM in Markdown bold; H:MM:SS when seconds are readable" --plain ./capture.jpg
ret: **5:59**
